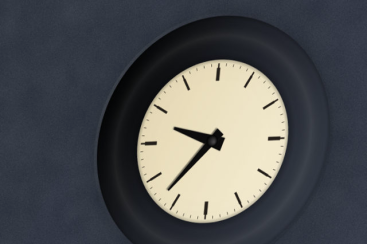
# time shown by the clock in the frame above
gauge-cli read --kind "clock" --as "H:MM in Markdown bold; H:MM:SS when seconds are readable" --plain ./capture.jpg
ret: **9:37**
